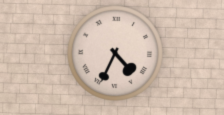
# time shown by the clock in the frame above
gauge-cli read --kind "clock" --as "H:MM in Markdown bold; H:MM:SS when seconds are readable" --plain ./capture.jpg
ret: **4:34**
